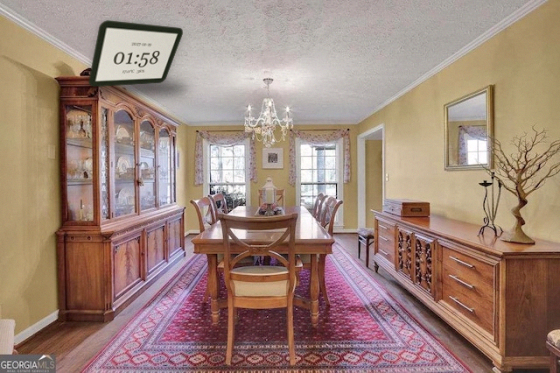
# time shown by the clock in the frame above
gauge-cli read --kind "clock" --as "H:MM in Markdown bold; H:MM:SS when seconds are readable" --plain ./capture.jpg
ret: **1:58**
